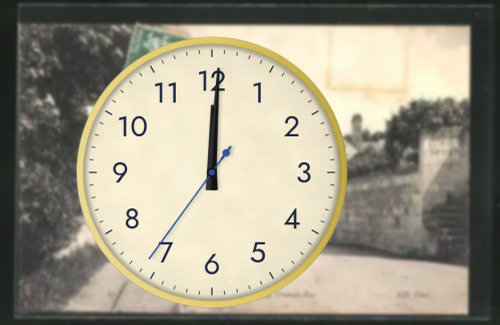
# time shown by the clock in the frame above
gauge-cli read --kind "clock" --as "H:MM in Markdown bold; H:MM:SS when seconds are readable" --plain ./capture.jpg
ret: **12:00:36**
